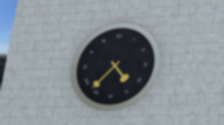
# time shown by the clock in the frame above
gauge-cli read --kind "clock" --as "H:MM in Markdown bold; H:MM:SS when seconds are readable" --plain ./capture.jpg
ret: **4:37**
